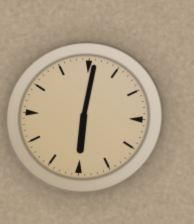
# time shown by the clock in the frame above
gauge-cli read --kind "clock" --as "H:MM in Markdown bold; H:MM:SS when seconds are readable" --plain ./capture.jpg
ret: **6:01**
